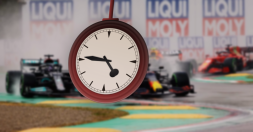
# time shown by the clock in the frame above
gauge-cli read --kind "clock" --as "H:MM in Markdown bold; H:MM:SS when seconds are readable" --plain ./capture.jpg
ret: **4:46**
